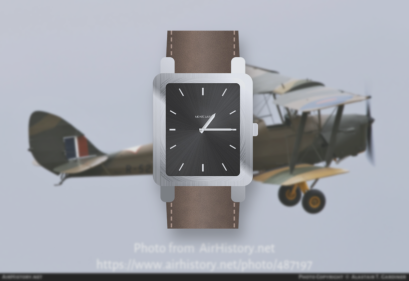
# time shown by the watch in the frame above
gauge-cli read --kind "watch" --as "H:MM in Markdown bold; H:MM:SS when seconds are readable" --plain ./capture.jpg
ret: **1:15**
